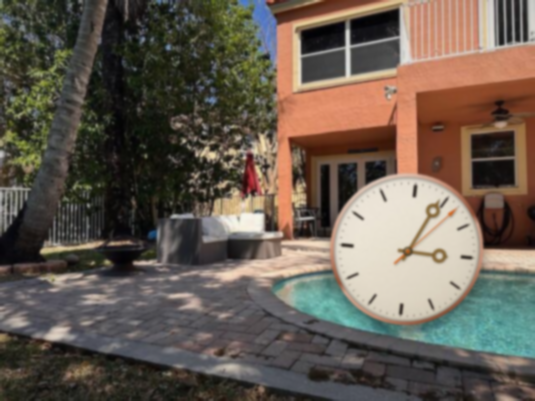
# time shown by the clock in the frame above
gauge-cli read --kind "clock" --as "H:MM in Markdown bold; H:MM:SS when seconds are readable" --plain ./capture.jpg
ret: **3:04:07**
